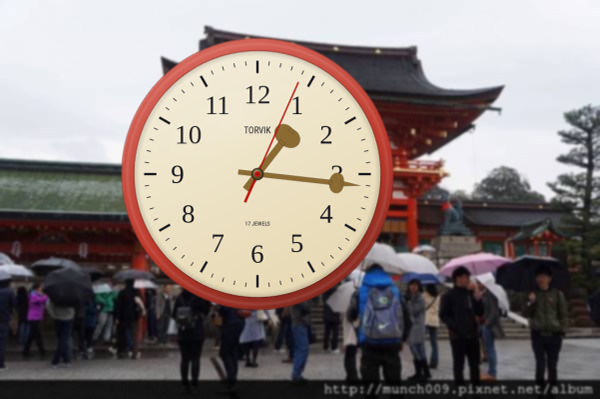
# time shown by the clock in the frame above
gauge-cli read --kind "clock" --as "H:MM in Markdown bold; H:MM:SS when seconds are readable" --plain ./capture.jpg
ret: **1:16:04**
